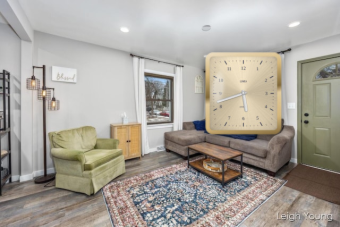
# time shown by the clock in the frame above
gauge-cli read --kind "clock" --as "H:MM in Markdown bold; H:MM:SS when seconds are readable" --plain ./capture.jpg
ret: **5:42**
